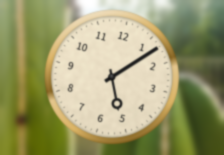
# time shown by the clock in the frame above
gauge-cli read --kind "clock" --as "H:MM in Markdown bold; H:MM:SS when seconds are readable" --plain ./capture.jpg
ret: **5:07**
